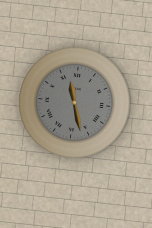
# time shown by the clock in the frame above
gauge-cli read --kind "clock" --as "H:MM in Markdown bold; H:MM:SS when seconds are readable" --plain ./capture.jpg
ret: **11:27**
